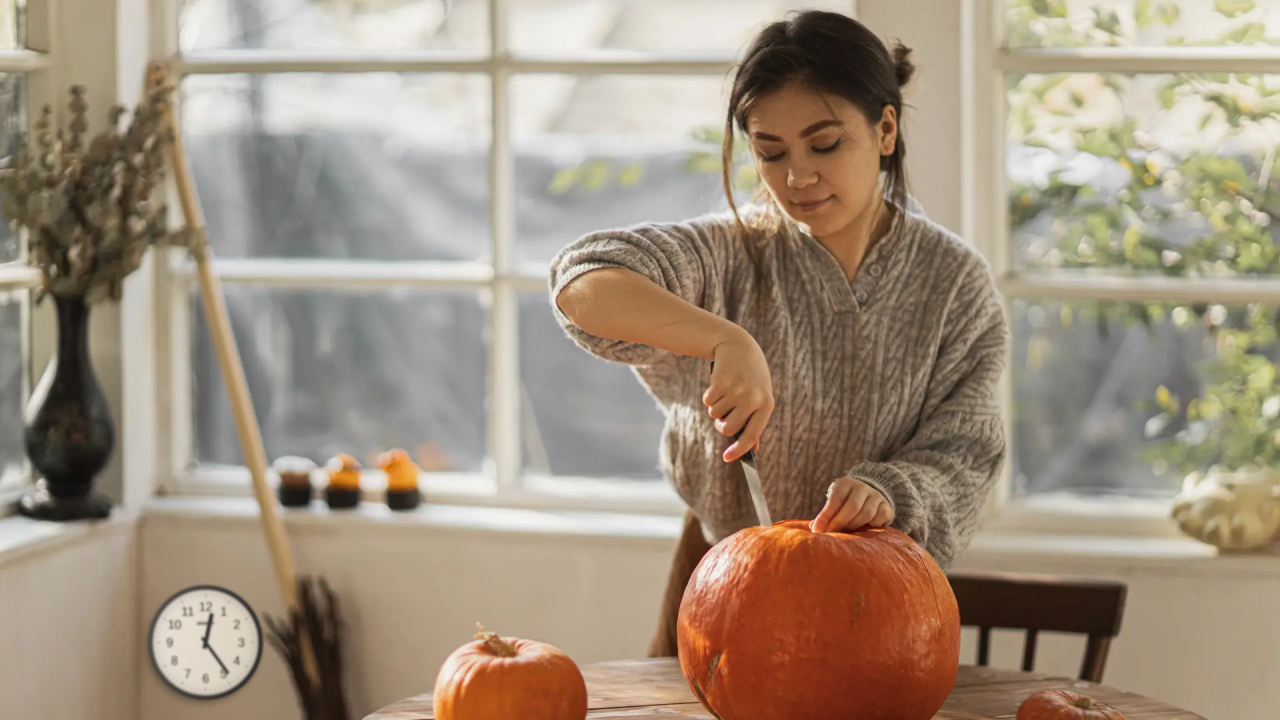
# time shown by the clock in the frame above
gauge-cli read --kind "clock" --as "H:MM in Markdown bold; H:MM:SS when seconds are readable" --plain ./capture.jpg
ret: **12:24**
